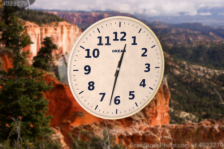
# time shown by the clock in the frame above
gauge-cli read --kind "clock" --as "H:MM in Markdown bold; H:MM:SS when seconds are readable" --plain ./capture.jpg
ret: **12:32**
